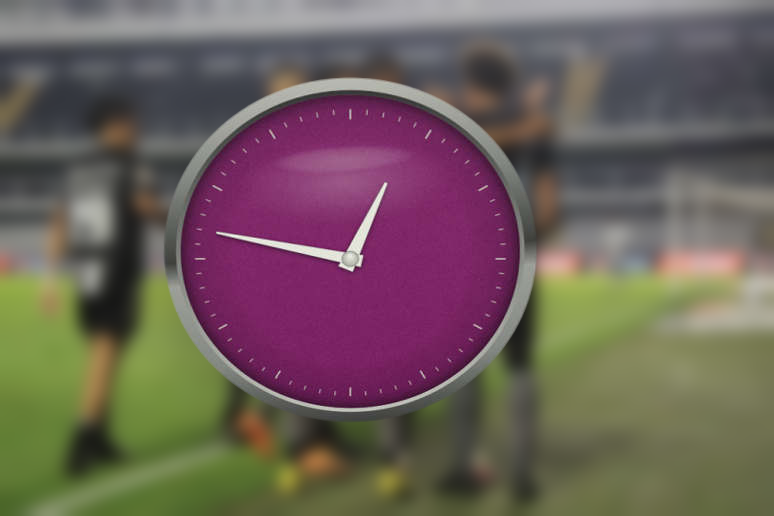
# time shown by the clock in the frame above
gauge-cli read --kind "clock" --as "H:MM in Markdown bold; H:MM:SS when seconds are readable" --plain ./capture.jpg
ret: **12:47**
